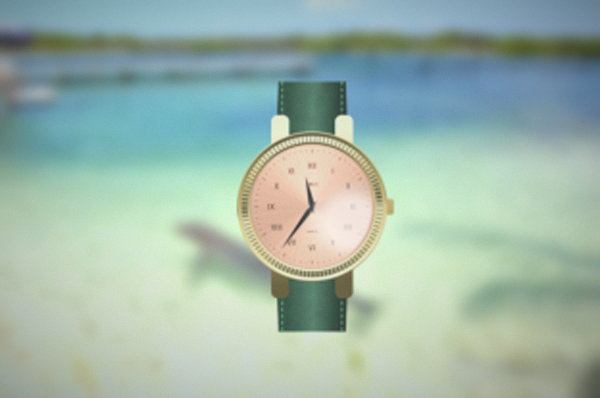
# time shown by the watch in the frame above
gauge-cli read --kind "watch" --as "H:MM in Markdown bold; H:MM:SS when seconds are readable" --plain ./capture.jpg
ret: **11:36**
